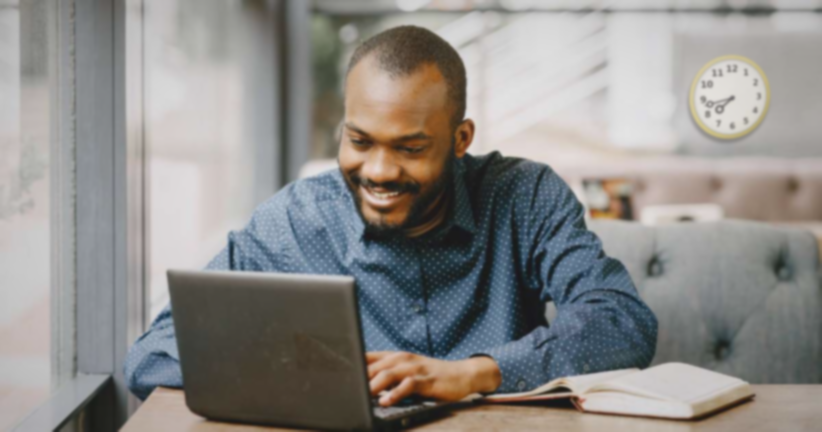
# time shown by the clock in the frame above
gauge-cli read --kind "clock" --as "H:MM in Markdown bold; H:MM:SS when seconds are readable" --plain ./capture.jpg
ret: **7:43**
